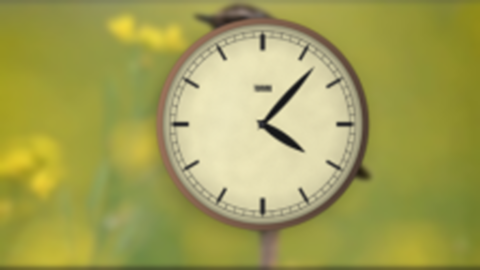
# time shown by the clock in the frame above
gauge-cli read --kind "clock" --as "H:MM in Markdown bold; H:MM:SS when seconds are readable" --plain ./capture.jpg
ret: **4:07**
